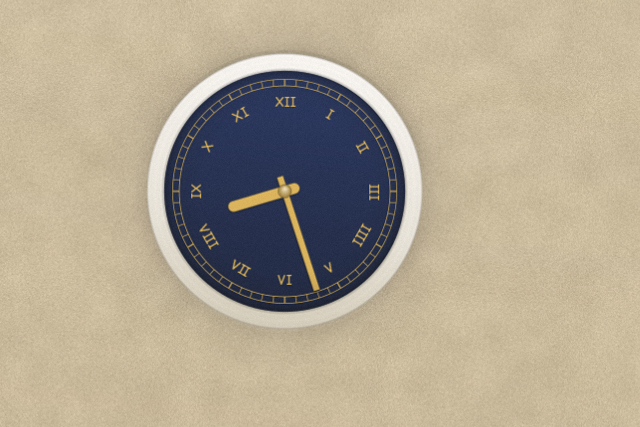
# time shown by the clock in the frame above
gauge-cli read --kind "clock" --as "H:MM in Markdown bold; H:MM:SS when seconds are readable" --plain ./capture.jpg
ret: **8:27**
